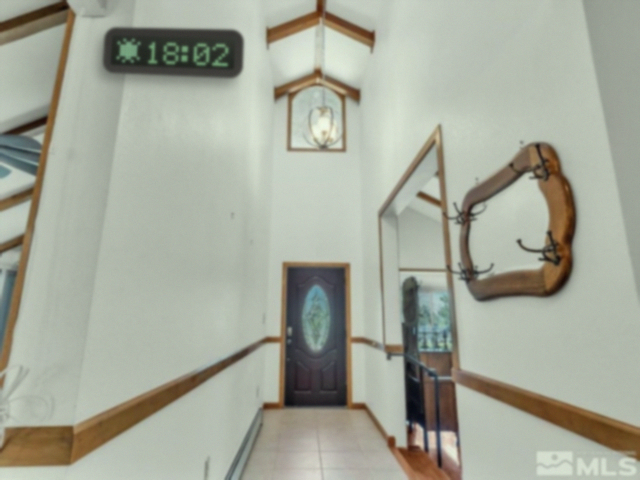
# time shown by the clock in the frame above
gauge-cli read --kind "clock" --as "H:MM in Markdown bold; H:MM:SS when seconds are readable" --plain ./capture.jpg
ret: **18:02**
